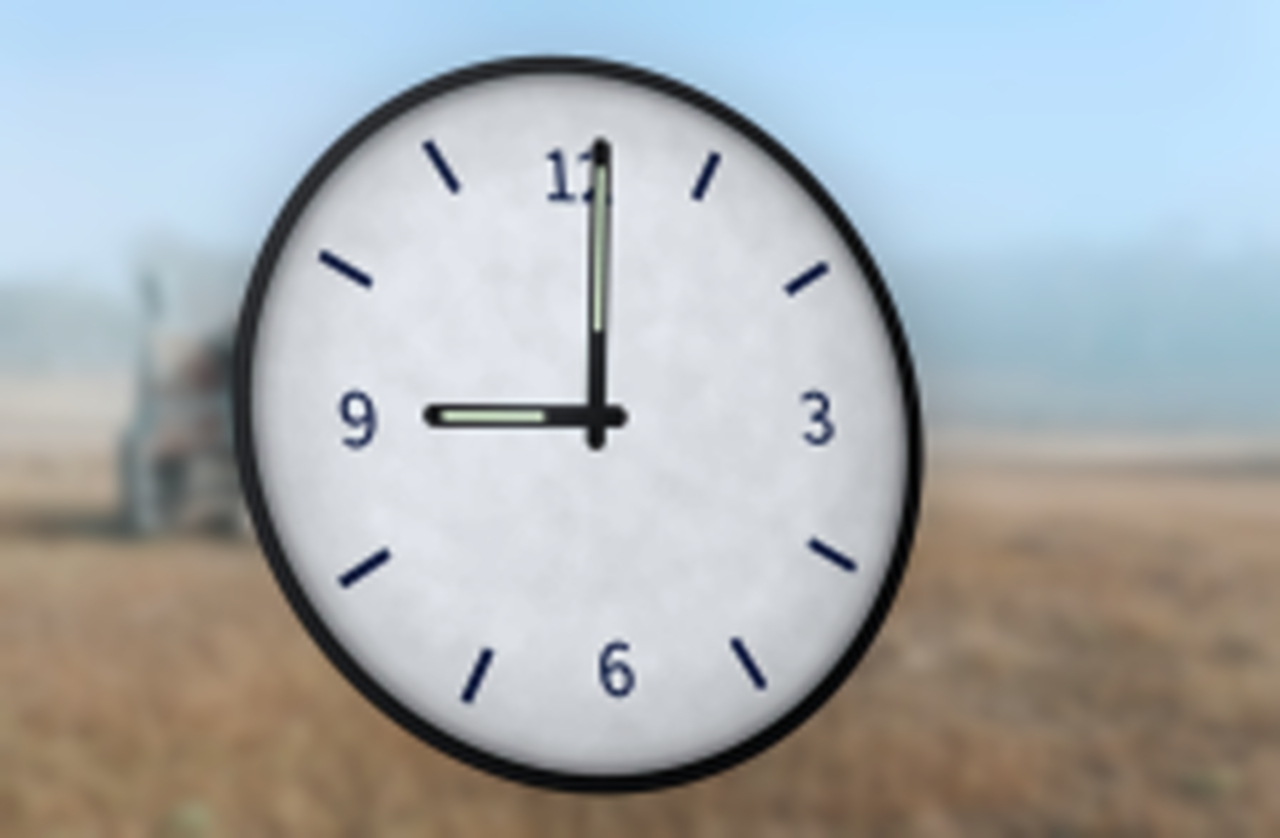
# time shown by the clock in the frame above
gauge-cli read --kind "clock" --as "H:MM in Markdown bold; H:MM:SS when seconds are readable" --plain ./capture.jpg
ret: **9:01**
